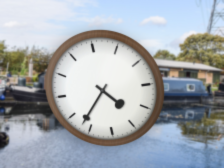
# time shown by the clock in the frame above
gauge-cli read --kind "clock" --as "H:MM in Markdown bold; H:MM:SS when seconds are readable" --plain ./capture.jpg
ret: **4:37**
